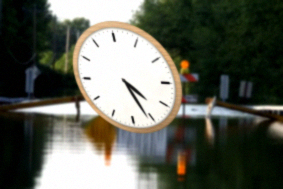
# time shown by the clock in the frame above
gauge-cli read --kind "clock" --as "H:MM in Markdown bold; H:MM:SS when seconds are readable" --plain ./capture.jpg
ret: **4:26**
